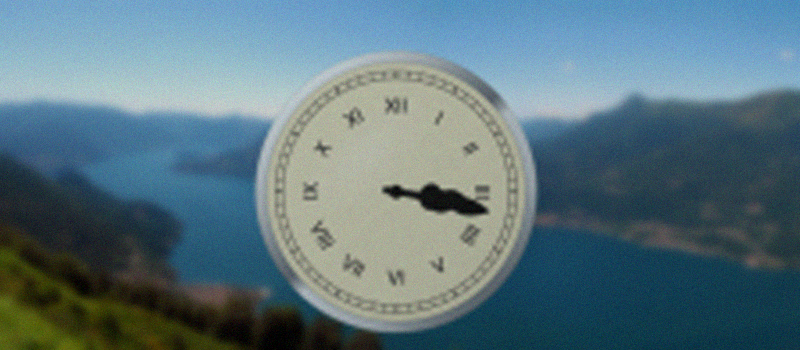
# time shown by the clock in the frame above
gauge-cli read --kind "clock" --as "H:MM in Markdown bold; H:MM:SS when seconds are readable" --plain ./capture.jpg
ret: **3:17**
